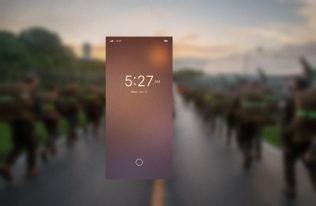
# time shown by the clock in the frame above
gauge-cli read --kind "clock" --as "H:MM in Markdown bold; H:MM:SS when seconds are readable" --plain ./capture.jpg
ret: **5:27**
